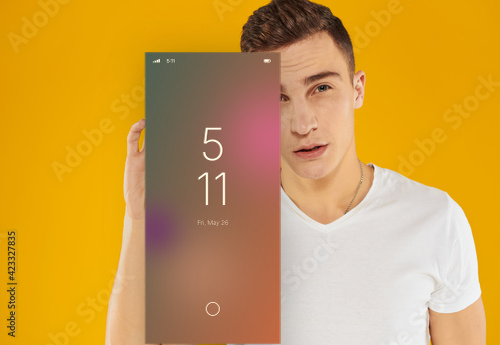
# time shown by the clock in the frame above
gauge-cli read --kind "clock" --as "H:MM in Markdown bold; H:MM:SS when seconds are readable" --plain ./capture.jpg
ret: **5:11**
